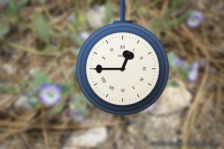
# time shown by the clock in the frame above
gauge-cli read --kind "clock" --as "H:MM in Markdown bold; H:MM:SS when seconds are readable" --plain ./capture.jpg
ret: **12:45**
